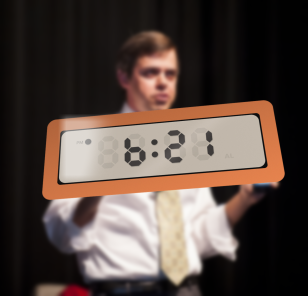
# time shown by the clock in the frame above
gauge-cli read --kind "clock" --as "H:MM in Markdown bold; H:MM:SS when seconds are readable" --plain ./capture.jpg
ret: **6:21**
